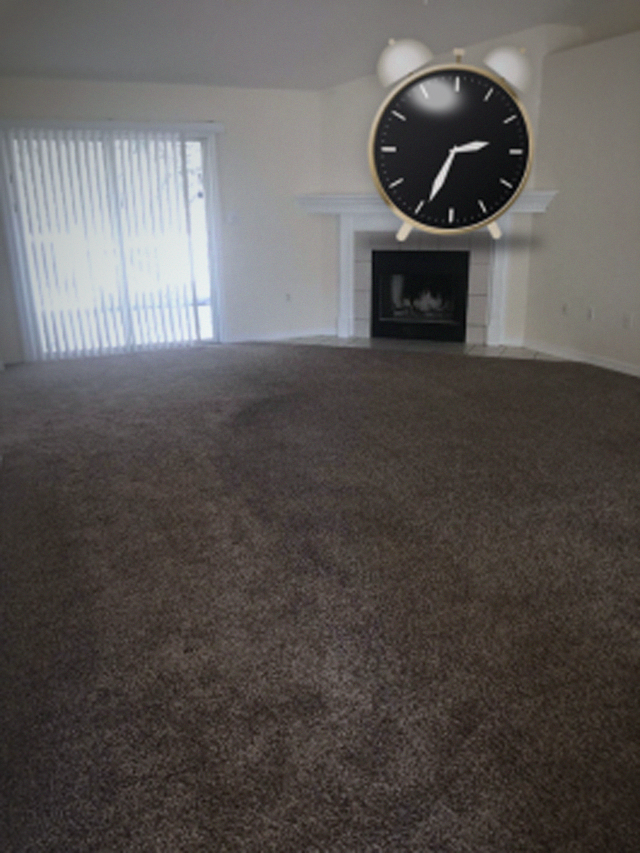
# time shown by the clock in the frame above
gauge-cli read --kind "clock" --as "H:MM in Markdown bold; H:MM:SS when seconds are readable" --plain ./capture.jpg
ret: **2:34**
